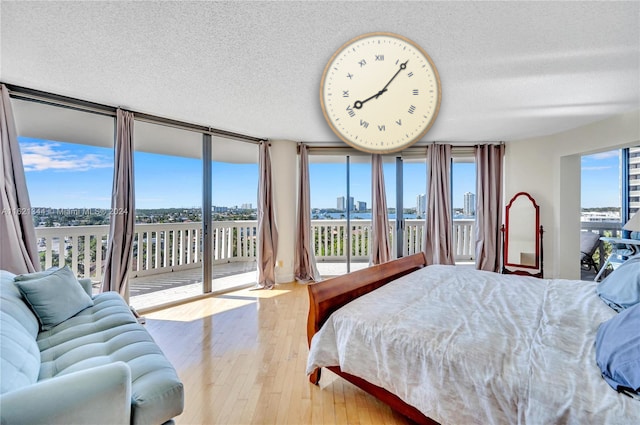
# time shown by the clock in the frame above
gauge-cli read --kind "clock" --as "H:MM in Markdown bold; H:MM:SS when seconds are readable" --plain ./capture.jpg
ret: **8:07**
